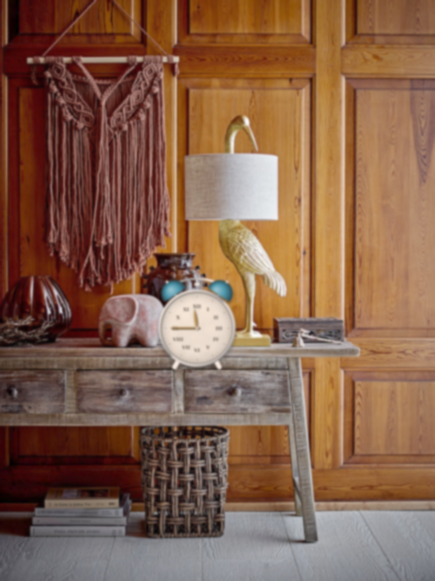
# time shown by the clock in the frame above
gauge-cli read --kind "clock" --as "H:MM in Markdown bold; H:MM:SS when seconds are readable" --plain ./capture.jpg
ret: **11:45**
